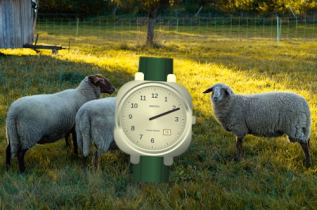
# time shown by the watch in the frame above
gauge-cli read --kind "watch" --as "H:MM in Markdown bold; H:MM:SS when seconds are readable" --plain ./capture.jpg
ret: **2:11**
